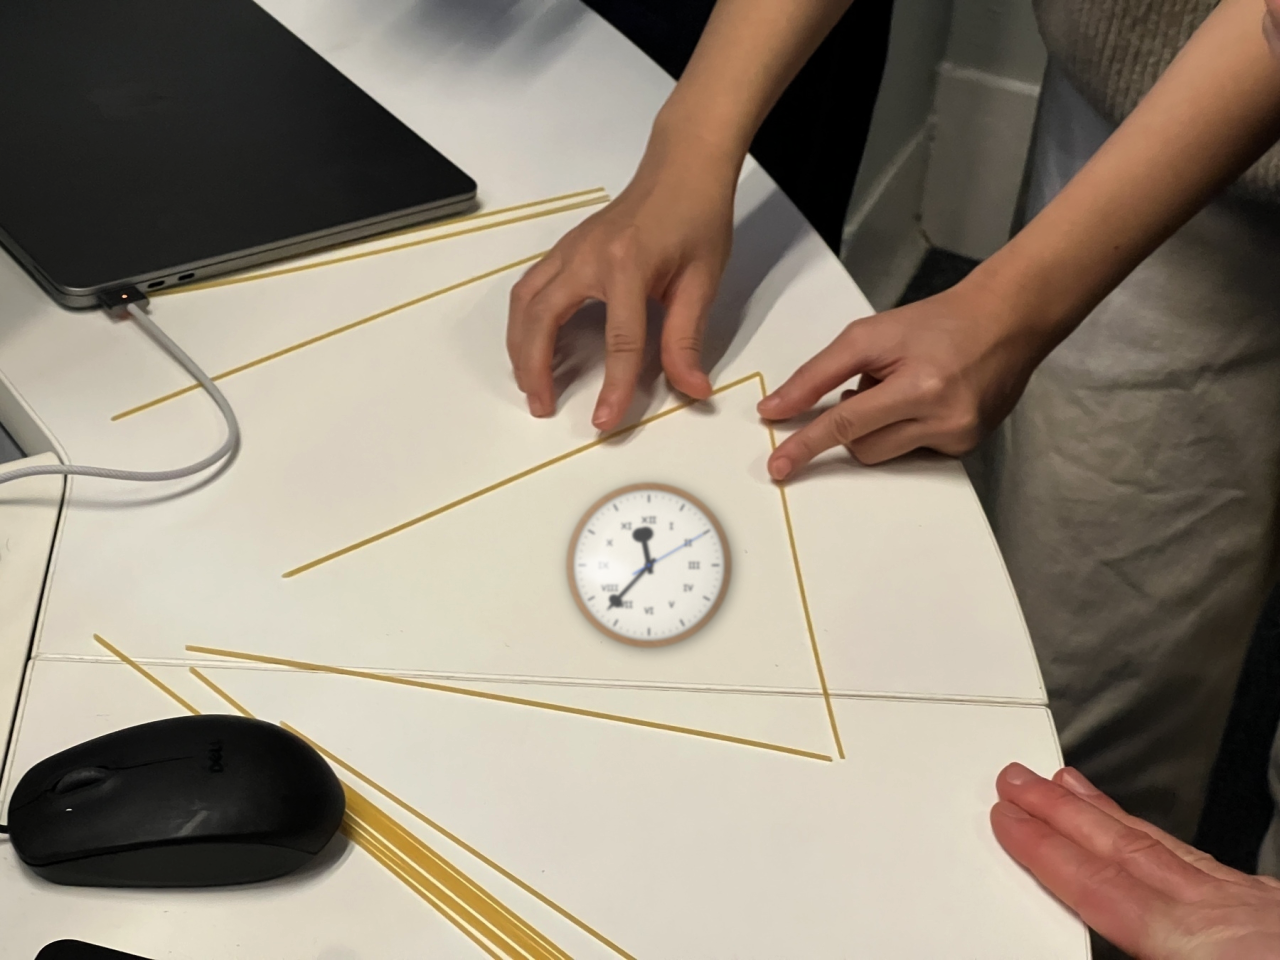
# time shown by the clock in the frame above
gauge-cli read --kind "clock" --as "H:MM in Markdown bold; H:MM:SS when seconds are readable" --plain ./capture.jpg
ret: **11:37:10**
